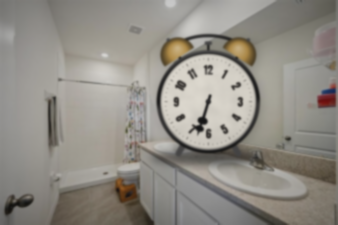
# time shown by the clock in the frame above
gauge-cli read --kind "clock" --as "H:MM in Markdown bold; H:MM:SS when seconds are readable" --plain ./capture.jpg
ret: **6:33**
